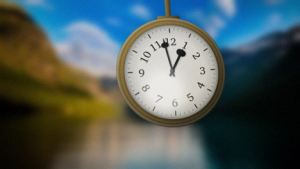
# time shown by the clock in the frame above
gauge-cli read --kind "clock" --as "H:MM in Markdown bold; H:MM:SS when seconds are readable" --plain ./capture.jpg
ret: **12:58**
